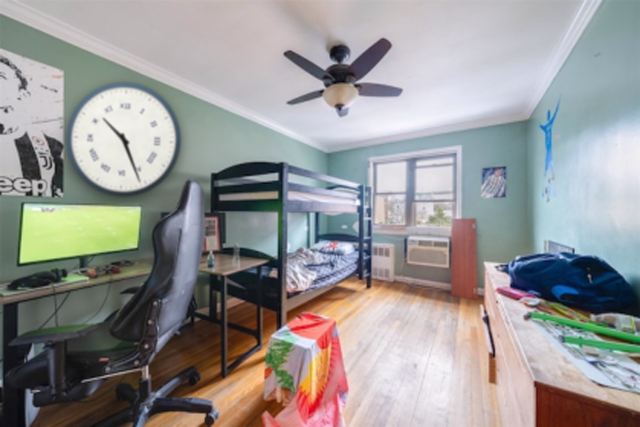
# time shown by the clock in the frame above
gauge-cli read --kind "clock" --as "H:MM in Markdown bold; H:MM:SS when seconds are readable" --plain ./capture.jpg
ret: **10:26**
